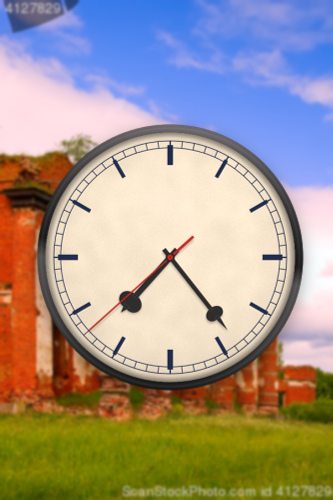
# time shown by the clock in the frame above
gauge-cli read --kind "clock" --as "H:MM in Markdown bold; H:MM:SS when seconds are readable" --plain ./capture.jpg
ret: **7:23:38**
